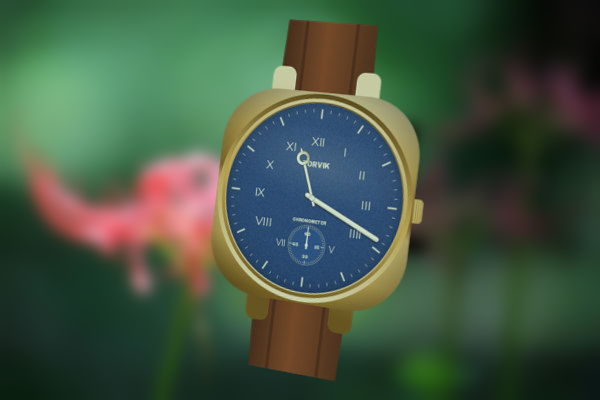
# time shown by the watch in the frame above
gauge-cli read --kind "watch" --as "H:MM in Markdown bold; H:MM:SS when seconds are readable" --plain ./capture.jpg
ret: **11:19**
